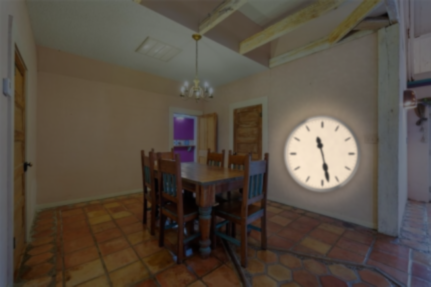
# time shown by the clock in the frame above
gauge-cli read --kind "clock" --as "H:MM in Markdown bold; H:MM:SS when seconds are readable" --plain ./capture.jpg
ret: **11:28**
